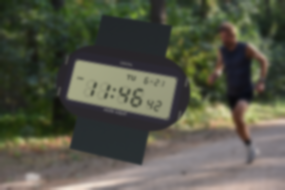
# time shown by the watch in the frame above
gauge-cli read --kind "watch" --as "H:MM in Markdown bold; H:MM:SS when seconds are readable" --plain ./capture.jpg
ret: **11:46**
